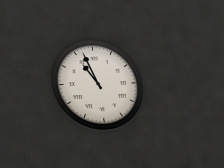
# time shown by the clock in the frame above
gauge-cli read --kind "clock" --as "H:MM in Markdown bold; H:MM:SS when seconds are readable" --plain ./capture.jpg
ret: **10:57**
